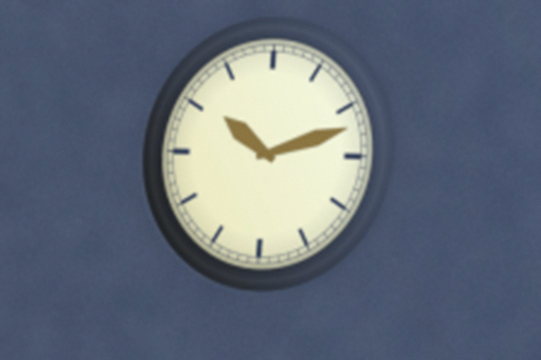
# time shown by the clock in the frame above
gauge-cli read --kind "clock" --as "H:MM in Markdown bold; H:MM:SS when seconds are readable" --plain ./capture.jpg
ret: **10:12**
